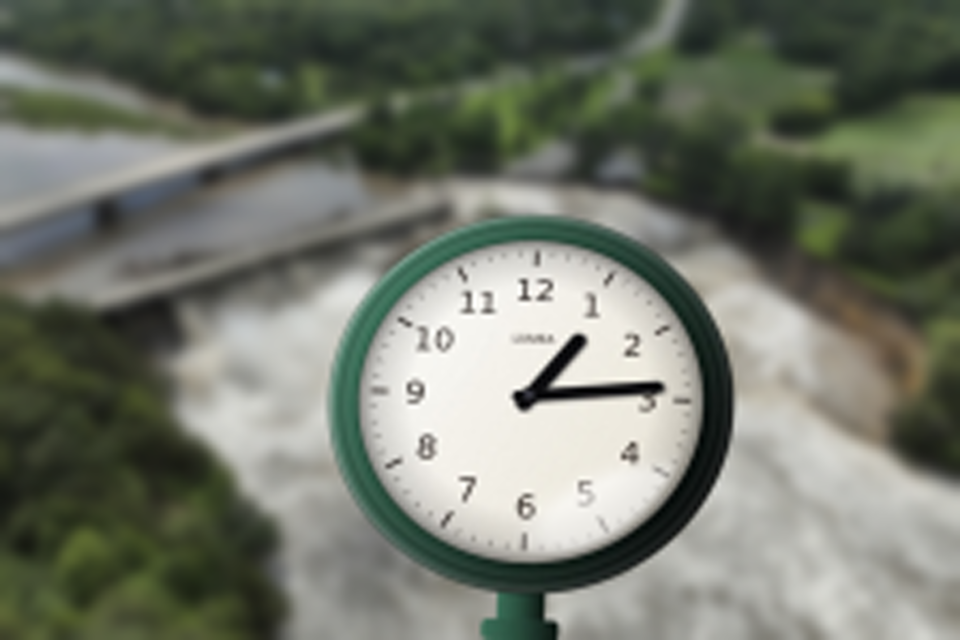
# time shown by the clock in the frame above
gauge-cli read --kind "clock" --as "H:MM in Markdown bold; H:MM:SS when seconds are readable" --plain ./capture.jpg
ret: **1:14**
